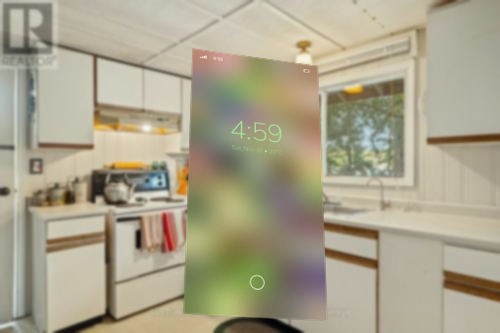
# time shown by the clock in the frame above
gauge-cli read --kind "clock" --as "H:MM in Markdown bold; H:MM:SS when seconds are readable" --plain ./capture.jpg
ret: **4:59**
